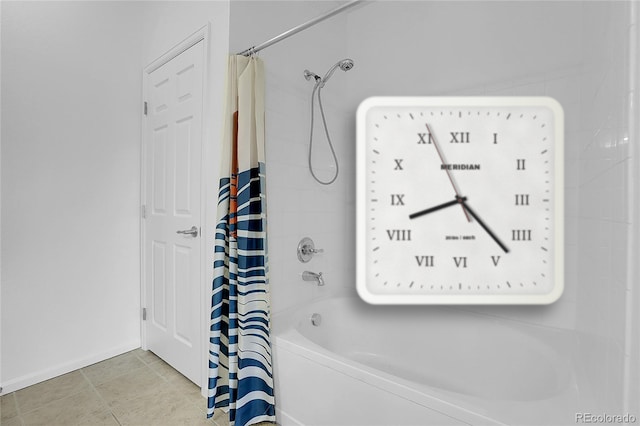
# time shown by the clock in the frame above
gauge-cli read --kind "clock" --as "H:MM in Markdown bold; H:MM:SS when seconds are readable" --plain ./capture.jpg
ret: **8:22:56**
